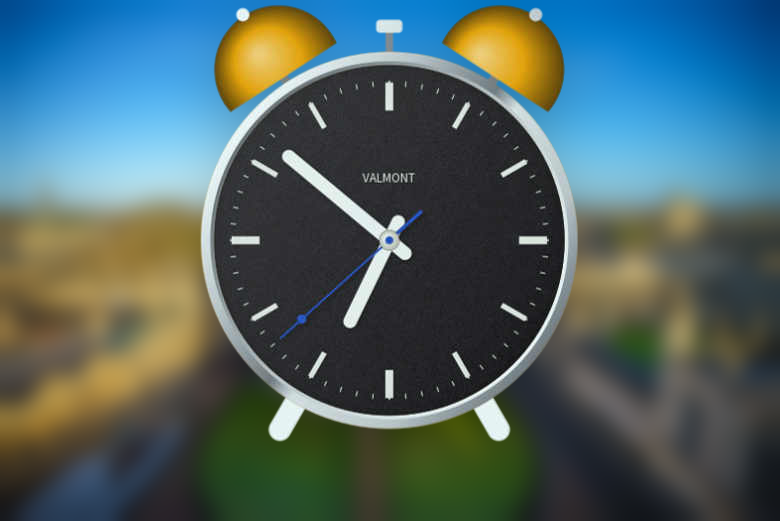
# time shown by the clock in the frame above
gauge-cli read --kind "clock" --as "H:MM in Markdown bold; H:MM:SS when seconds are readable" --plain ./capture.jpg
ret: **6:51:38**
